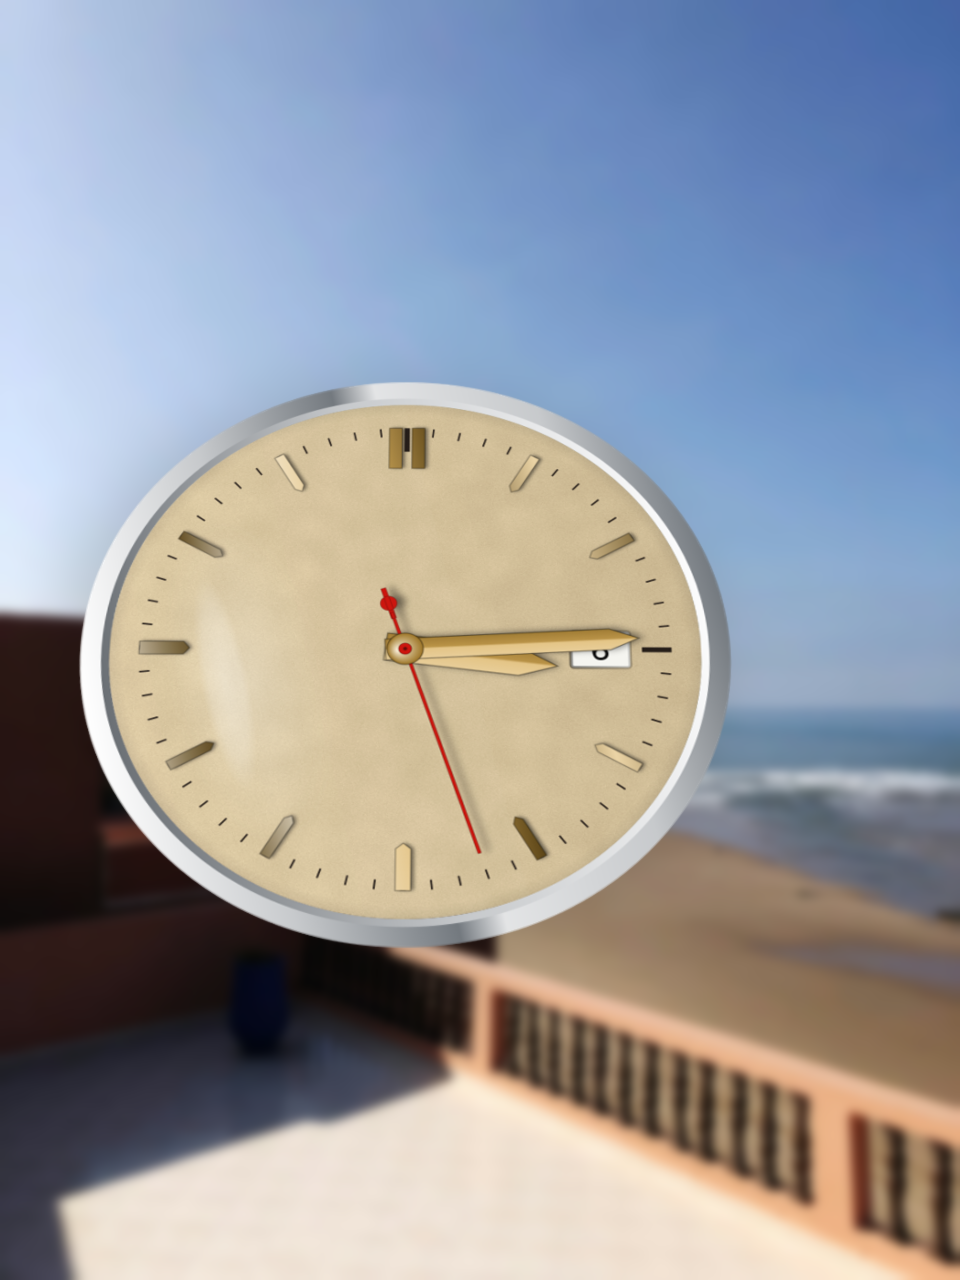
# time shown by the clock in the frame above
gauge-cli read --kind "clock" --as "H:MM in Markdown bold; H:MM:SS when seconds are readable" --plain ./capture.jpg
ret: **3:14:27**
